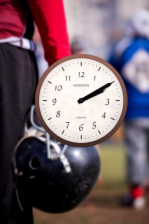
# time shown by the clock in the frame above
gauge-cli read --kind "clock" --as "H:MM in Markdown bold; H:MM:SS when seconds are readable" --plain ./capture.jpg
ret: **2:10**
